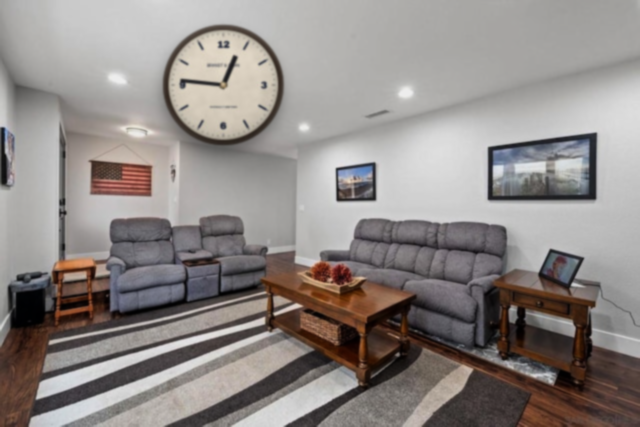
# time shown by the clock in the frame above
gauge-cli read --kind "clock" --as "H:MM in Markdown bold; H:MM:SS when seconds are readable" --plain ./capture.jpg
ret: **12:46**
